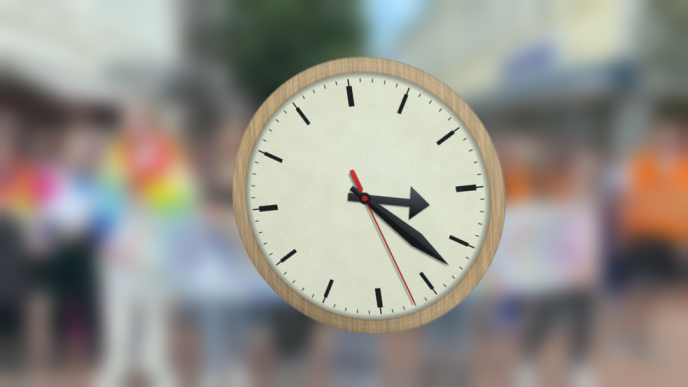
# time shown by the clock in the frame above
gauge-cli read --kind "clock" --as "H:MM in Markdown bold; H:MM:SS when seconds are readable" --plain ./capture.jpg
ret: **3:22:27**
